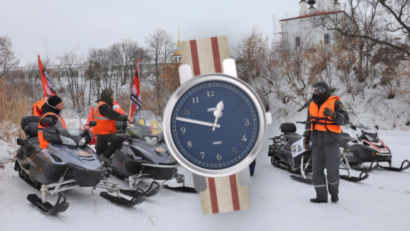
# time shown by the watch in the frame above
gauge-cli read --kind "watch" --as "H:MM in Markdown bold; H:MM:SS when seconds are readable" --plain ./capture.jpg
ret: **12:48**
